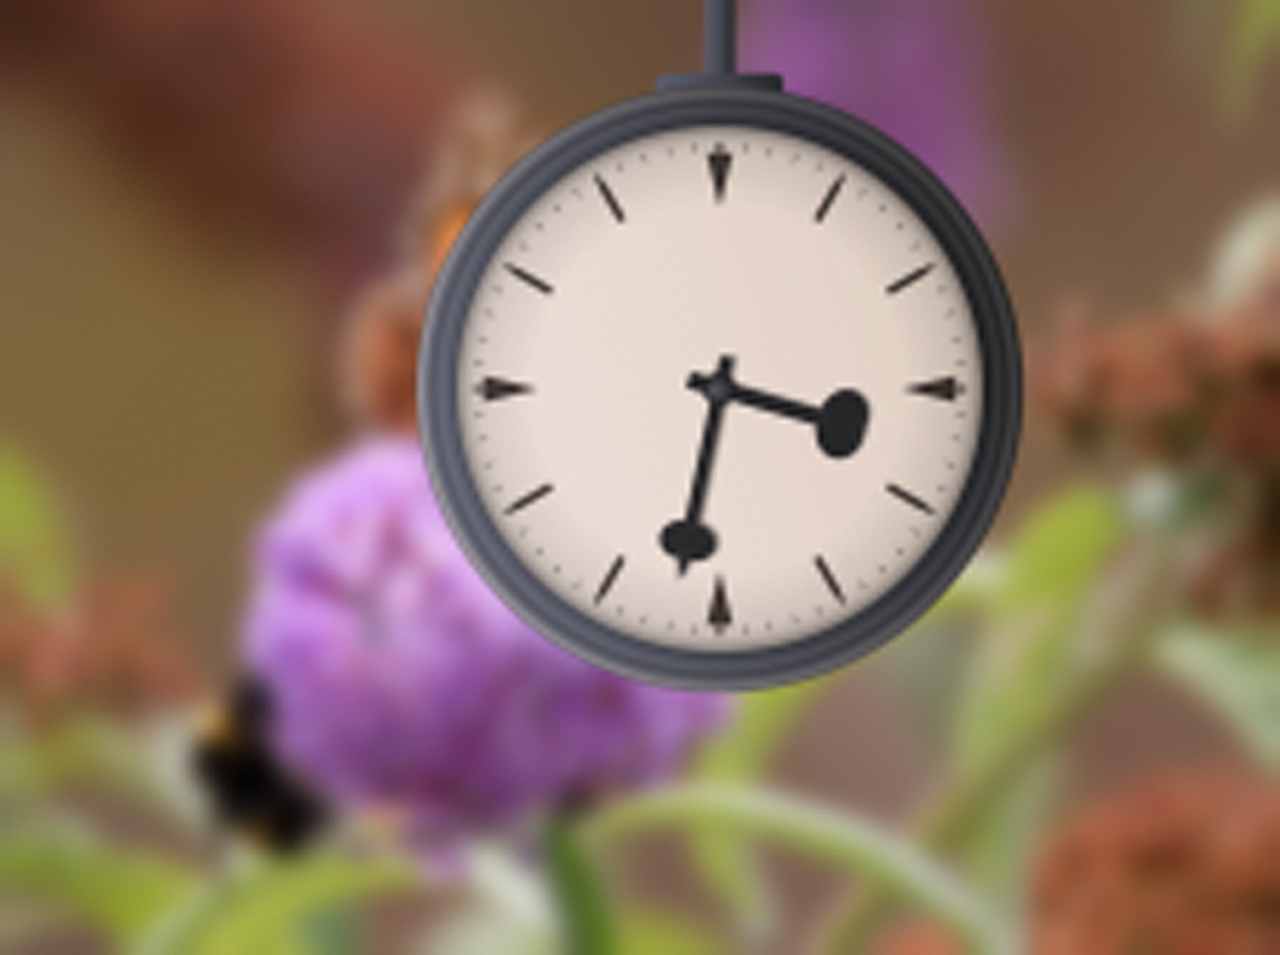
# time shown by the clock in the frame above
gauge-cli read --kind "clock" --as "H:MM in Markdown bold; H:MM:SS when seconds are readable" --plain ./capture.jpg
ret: **3:32**
